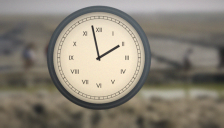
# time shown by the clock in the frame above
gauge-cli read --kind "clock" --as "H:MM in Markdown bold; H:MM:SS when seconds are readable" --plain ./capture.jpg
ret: **1:58**
